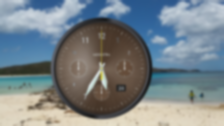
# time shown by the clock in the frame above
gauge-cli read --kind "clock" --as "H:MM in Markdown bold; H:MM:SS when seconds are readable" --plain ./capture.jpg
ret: **5:35**
